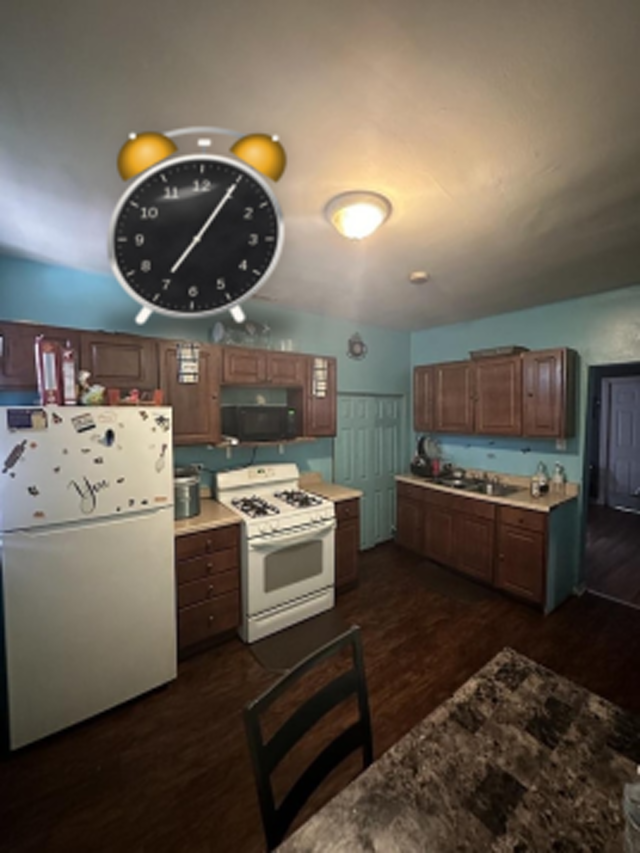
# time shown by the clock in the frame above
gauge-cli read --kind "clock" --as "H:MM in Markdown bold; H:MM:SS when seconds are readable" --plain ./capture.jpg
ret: **7:05**
